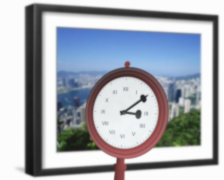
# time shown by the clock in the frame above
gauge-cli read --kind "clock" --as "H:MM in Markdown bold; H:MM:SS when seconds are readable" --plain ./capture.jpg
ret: **3:09**
